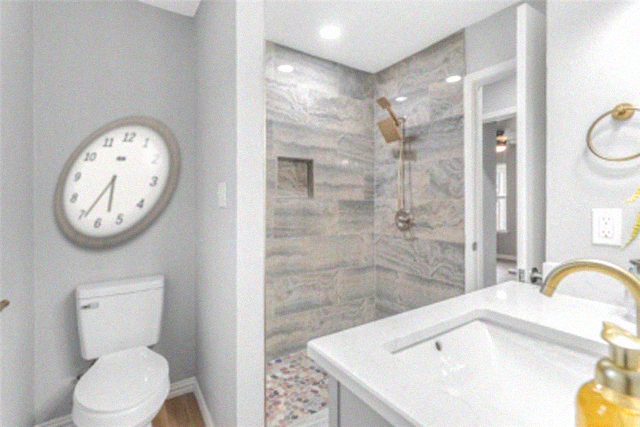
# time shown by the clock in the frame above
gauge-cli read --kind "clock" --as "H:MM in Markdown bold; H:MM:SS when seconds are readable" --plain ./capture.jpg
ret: **5:34**
